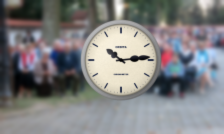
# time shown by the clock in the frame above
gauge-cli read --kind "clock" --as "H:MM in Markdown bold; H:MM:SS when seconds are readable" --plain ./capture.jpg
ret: **10:14**
